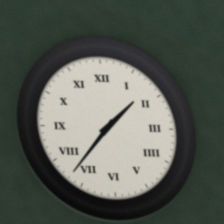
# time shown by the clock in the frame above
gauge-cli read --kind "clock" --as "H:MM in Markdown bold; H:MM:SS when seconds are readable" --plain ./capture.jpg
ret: **1:37**
